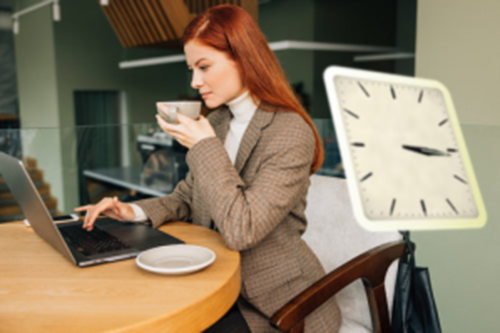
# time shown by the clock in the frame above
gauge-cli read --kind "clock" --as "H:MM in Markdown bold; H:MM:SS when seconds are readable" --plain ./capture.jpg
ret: **3:16**
